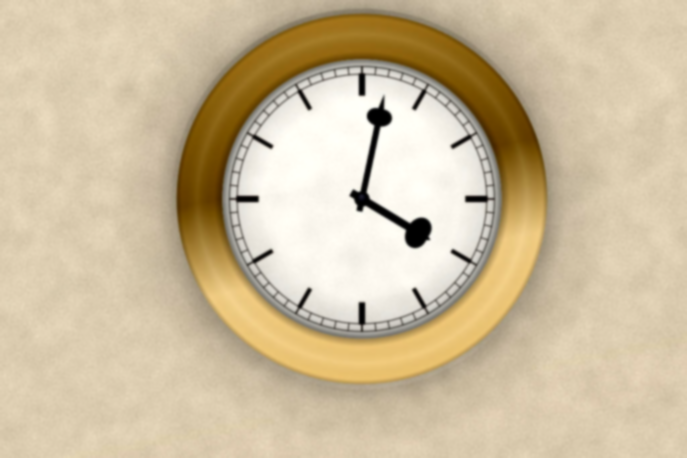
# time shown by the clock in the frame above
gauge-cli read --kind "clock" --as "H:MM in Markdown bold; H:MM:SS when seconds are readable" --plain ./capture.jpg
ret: **4:02**
